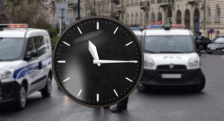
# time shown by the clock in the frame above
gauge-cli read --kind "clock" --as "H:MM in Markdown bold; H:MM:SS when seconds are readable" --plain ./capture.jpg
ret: **11:15**
